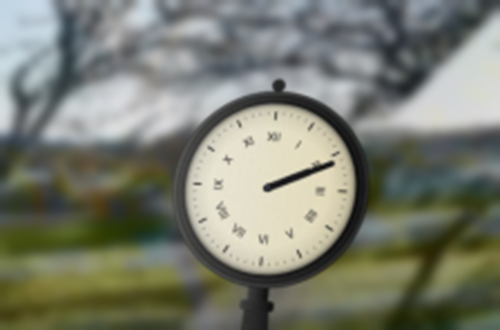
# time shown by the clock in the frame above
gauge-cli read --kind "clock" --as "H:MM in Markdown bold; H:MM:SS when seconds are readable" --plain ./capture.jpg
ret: **2:11**
